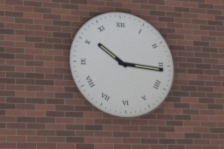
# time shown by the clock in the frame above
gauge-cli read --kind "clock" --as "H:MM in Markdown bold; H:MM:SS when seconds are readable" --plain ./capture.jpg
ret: **10:16**
